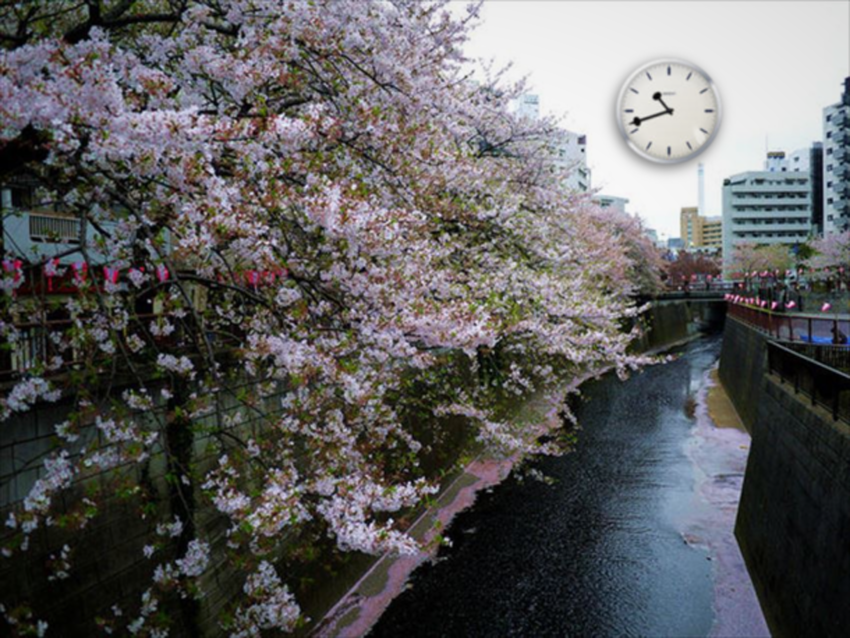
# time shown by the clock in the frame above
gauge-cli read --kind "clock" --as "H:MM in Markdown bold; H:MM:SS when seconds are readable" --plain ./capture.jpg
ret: **10:42**
